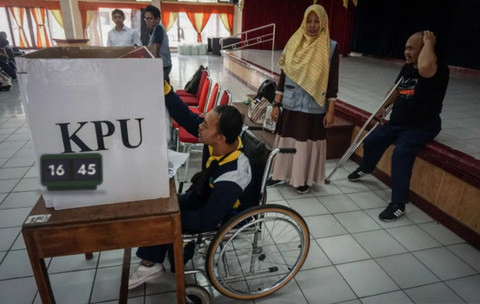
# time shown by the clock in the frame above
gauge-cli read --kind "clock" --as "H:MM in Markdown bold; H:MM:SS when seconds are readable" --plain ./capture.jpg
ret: **16:45**
